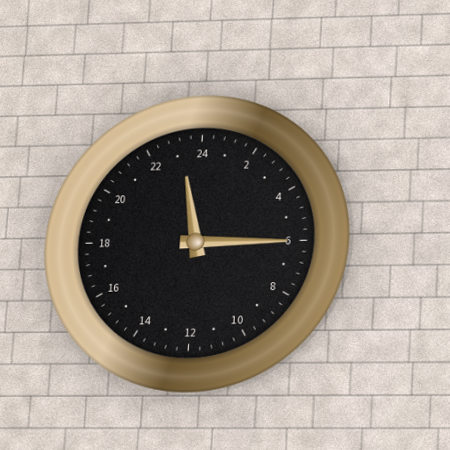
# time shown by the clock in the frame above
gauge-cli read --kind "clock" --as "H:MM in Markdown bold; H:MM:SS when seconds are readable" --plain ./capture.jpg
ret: **23:15**
